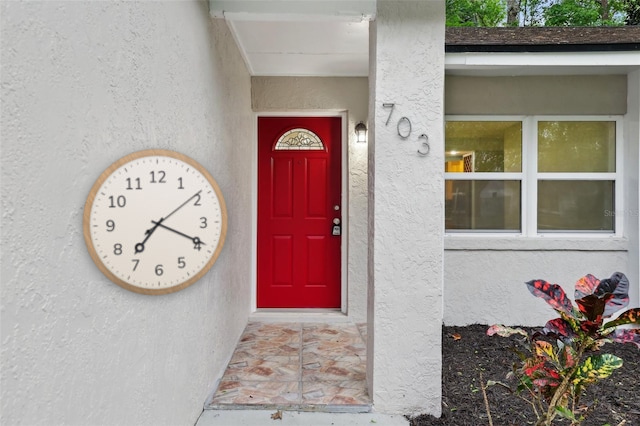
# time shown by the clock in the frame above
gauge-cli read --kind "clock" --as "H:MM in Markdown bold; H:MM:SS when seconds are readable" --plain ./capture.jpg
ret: **7:19:09**
